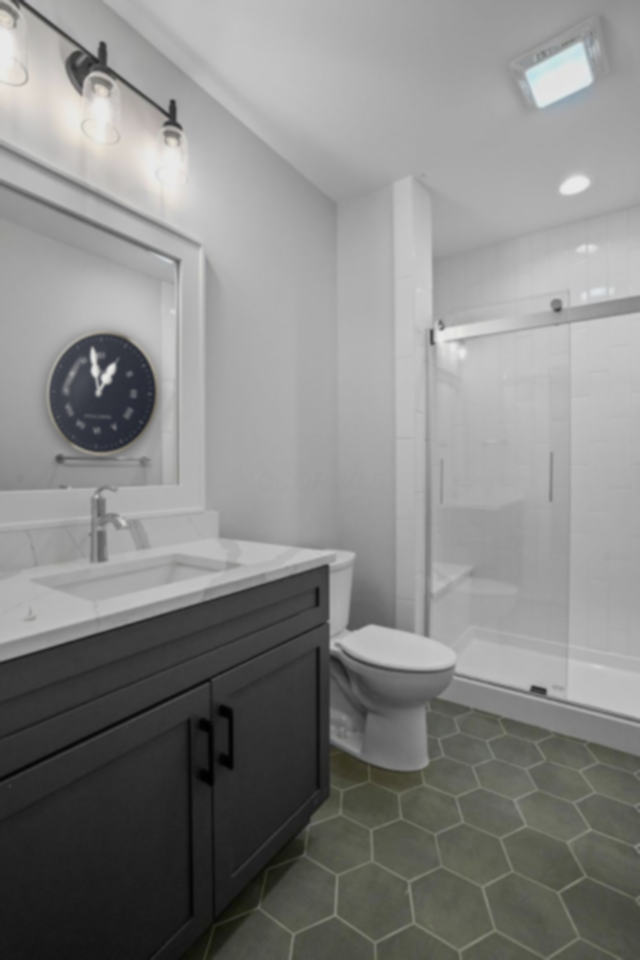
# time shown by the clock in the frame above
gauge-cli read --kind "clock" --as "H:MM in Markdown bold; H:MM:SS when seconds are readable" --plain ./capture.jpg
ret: **12:58**
